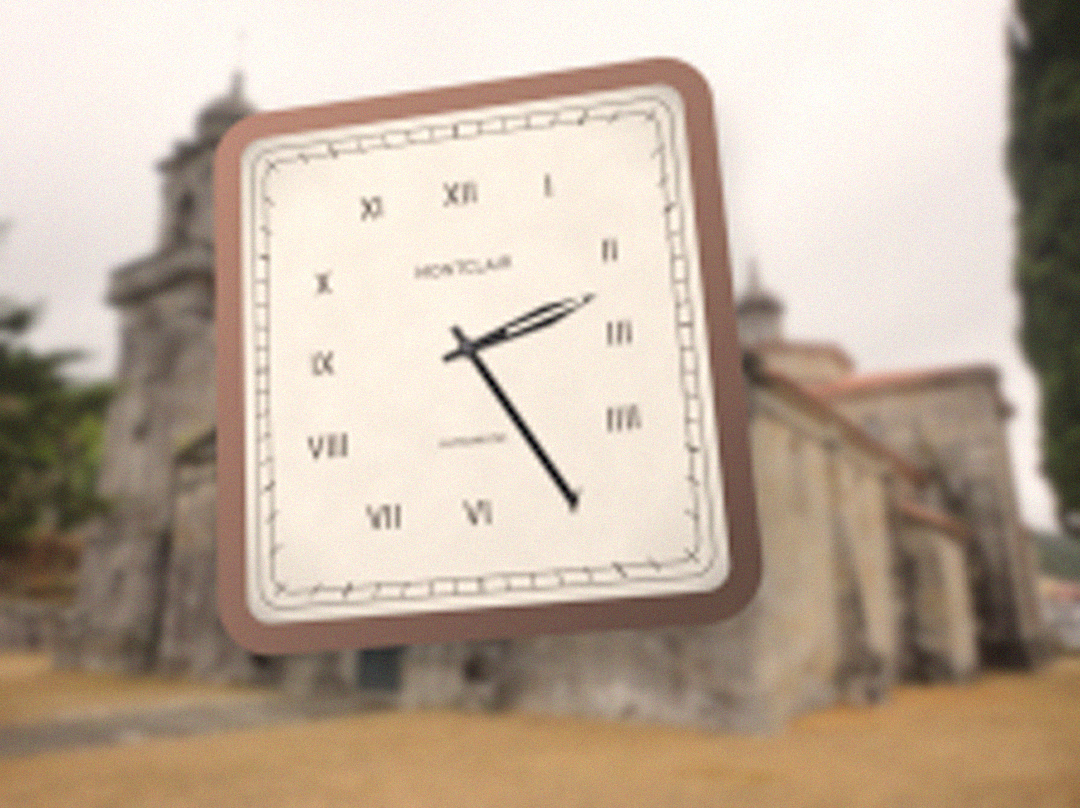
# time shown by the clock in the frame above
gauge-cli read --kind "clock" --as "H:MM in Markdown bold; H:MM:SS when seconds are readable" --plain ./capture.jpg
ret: **2:25**
